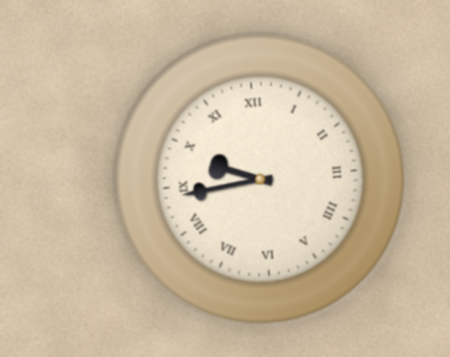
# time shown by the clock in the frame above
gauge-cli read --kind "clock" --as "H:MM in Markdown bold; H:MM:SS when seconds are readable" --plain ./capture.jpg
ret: **9:44**
